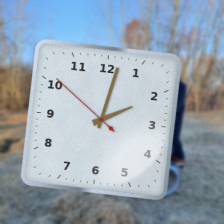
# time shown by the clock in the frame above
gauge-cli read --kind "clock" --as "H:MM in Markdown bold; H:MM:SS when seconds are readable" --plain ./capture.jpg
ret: **2:01:51**
